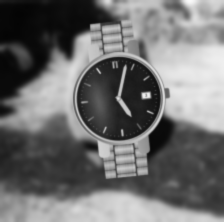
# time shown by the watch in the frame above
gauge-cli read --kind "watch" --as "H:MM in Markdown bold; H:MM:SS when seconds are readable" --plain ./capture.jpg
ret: **5:03**
